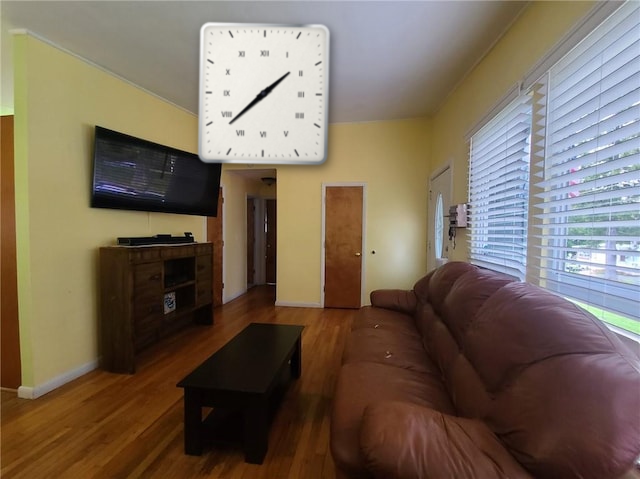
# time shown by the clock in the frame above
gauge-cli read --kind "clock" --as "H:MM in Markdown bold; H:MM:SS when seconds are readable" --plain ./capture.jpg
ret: **1:38**
